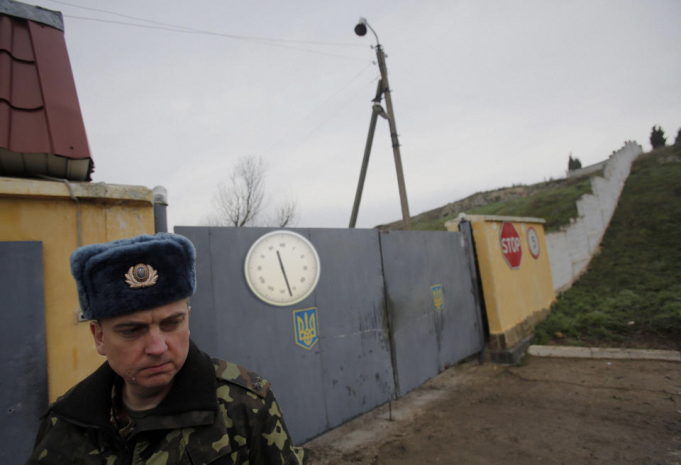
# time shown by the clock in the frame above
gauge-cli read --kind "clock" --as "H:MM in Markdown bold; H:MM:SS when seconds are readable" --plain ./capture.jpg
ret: **11:27**
